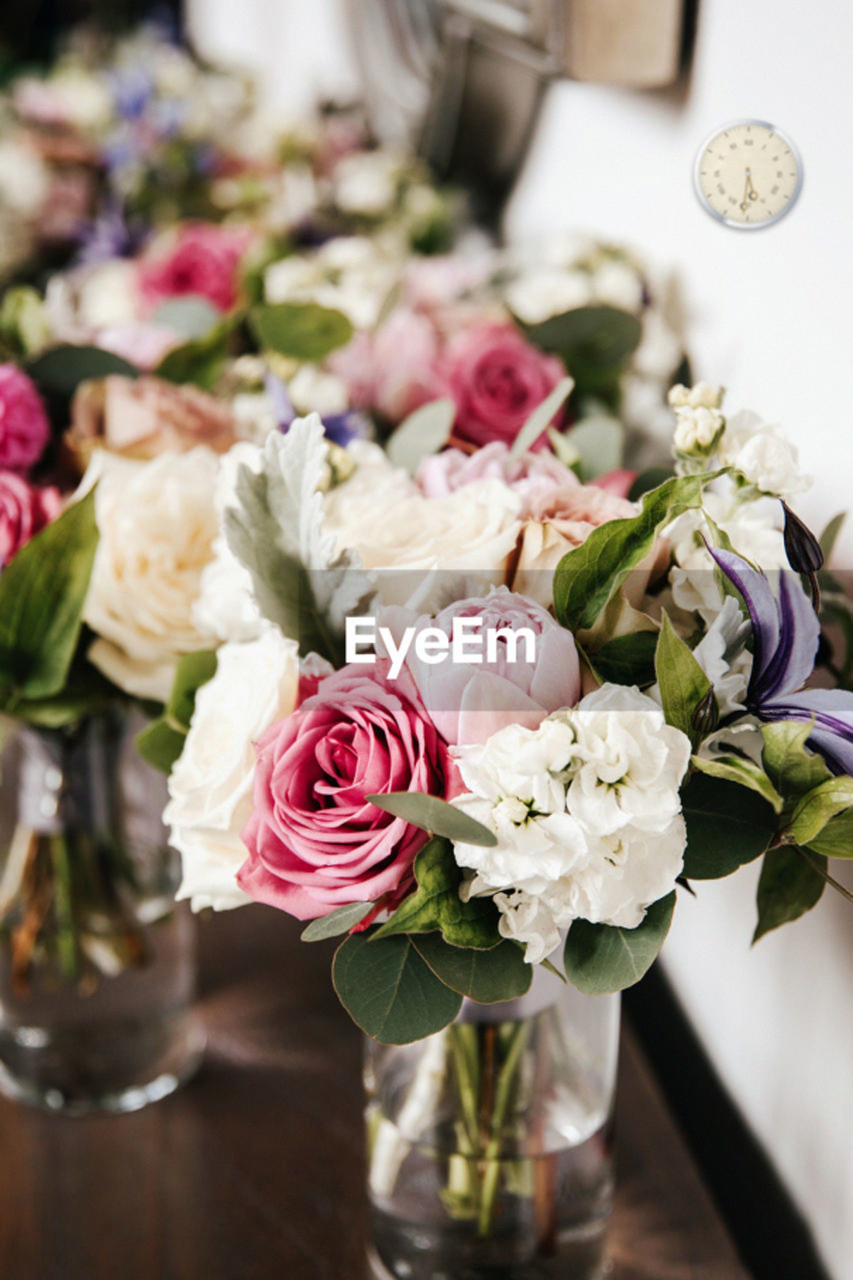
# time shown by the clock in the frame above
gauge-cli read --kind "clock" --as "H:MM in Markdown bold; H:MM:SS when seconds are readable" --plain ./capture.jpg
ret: **5:31**
